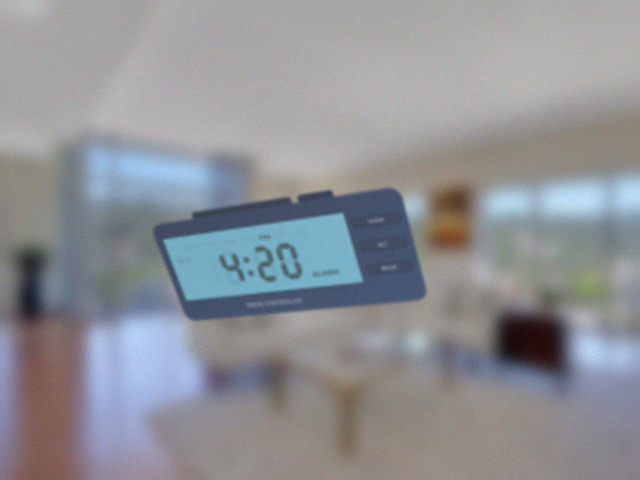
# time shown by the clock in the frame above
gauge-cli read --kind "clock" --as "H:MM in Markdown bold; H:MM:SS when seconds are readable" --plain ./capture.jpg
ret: **4:20**
